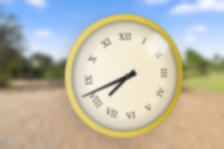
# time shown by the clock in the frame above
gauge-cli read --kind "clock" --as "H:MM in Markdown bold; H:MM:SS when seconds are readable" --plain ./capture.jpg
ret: **7:42**
